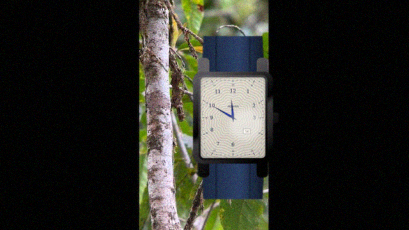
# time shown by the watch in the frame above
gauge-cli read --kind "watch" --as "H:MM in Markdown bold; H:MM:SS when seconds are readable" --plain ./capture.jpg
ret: **11:50**
